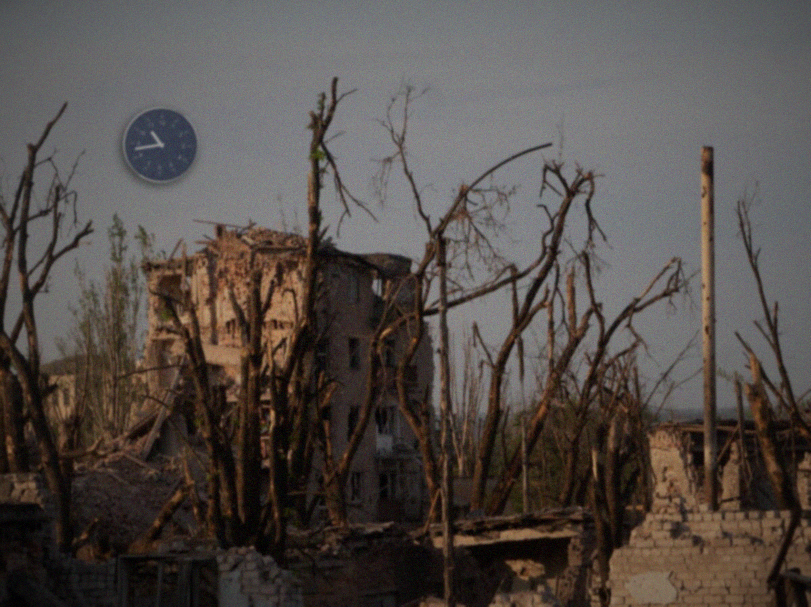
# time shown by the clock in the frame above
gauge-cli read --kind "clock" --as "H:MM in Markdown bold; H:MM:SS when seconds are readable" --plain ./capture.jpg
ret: **10:43**
